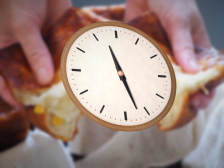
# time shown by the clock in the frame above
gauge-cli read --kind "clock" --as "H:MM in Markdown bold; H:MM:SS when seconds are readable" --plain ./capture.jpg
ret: **11:27**
